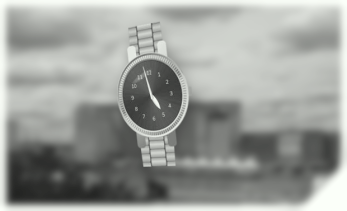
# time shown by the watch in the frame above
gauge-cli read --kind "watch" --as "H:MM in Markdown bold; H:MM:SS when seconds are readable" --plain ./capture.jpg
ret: **4:58**
